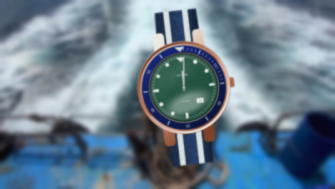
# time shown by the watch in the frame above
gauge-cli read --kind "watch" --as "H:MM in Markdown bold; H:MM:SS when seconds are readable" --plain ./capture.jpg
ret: **12:01**
